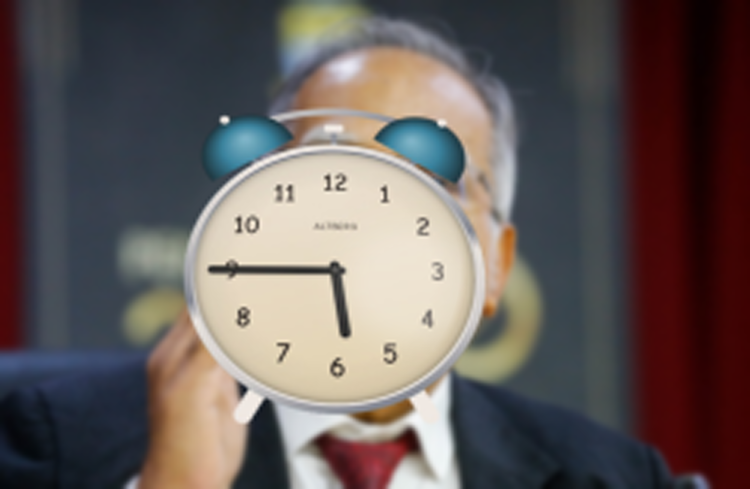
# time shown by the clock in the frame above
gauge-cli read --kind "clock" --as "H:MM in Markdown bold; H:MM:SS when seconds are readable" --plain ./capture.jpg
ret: **5:45**
